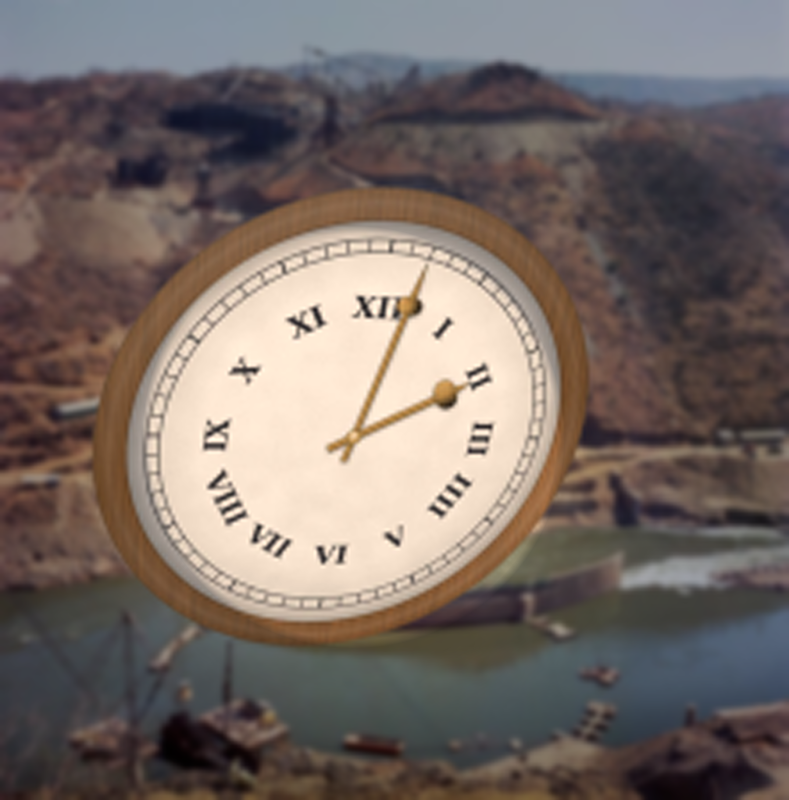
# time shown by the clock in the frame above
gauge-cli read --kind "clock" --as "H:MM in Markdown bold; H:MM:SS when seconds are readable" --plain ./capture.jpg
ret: **2:02**
